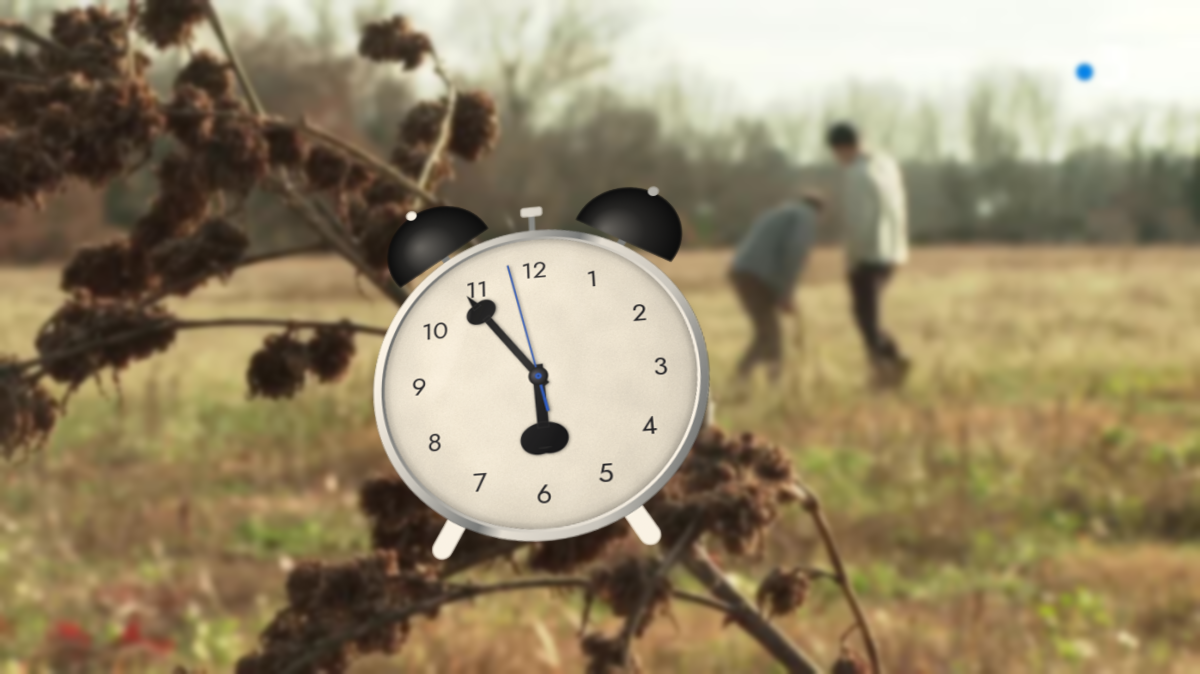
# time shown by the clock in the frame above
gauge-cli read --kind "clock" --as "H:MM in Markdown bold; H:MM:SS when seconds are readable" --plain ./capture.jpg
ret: **5:53:58**
